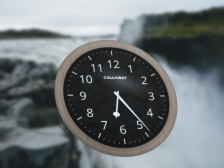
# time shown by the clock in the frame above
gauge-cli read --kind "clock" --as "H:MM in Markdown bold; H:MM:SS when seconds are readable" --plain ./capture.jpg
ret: **6:24**
